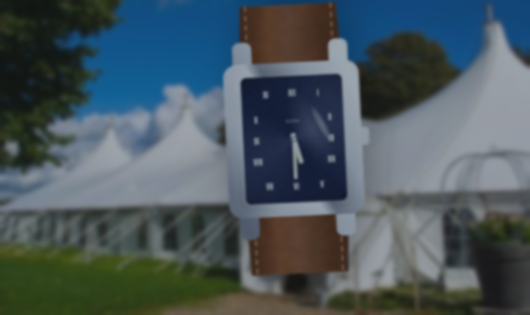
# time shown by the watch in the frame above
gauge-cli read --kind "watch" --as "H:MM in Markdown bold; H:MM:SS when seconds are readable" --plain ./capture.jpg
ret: **5:30**
